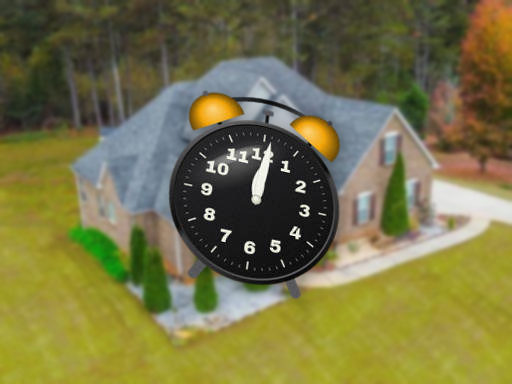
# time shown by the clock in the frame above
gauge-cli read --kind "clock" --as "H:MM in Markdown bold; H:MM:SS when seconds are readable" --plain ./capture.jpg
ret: **12:01**
